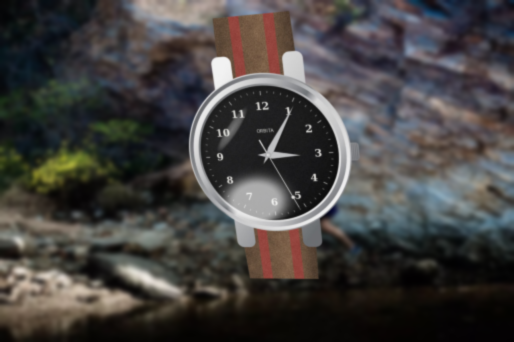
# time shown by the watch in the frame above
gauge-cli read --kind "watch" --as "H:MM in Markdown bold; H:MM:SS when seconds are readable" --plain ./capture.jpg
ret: **3:05:26**
